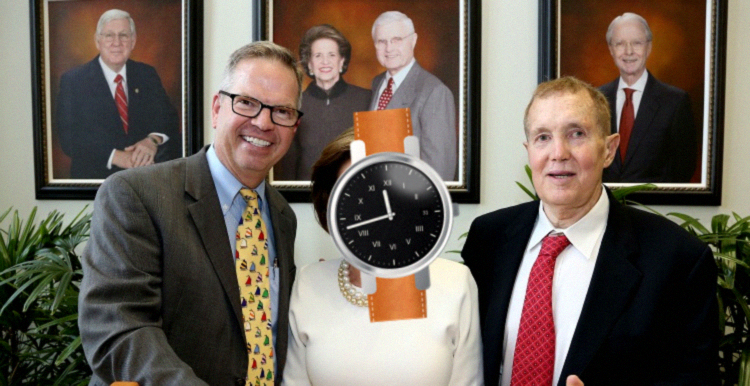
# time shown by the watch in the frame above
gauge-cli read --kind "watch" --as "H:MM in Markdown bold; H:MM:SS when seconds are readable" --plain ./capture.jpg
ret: **11:43**
